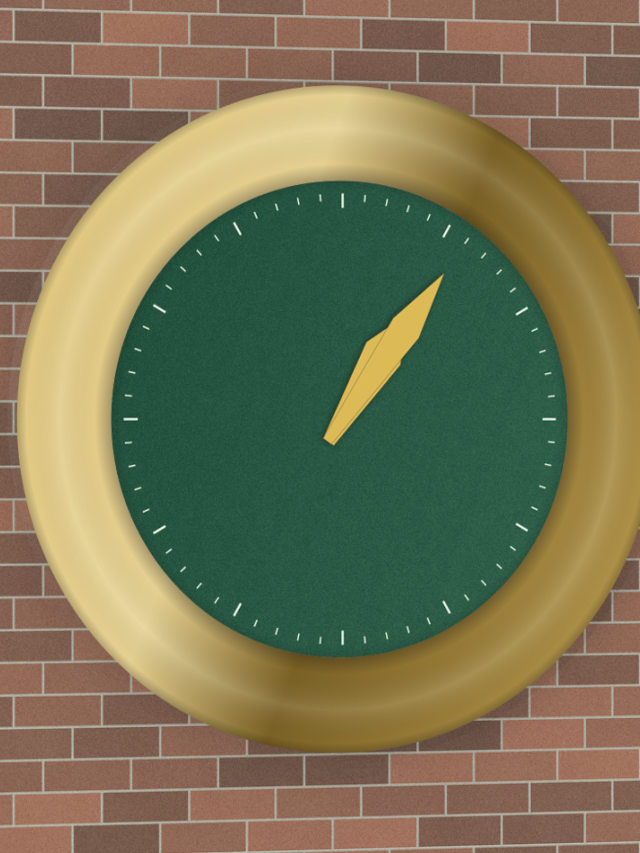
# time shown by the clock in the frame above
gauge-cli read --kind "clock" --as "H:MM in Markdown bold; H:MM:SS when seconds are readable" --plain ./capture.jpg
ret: **1:06**
